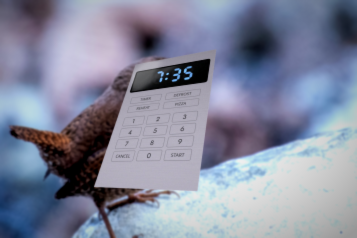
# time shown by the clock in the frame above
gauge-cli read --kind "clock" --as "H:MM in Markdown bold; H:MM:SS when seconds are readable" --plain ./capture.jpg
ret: **7:35**
